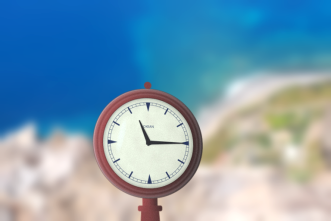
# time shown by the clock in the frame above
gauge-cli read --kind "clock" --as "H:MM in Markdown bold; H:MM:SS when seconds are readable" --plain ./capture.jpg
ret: **11:15**
